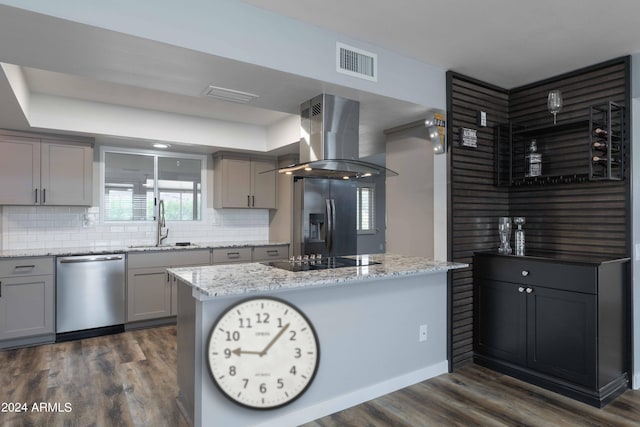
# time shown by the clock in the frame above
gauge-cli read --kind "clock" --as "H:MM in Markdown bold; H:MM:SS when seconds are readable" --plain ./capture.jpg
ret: **9:07**
